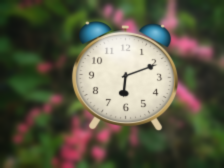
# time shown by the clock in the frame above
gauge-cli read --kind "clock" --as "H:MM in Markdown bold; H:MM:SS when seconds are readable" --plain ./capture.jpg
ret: **6:11**
